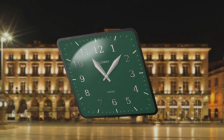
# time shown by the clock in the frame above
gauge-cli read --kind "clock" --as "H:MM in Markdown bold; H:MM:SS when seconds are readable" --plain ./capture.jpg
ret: **11:08**
